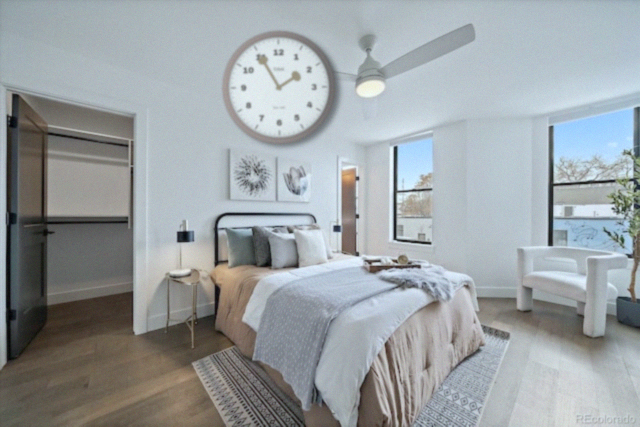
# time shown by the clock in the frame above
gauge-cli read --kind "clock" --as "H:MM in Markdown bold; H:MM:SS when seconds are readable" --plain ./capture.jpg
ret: **1:55**
